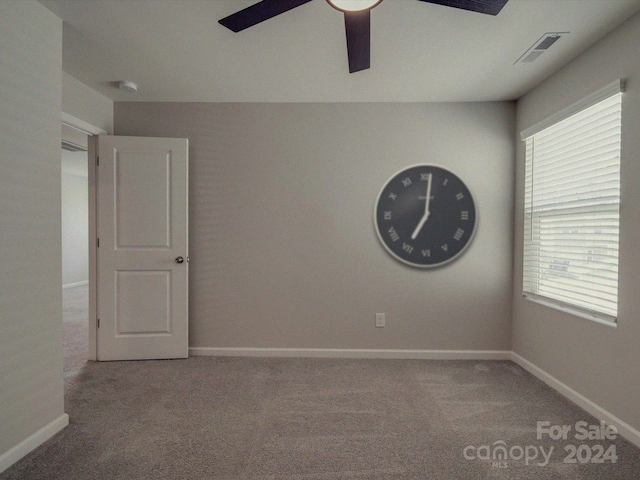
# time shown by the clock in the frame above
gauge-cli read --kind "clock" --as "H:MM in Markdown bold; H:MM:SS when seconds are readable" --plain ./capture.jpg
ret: **7:01**
